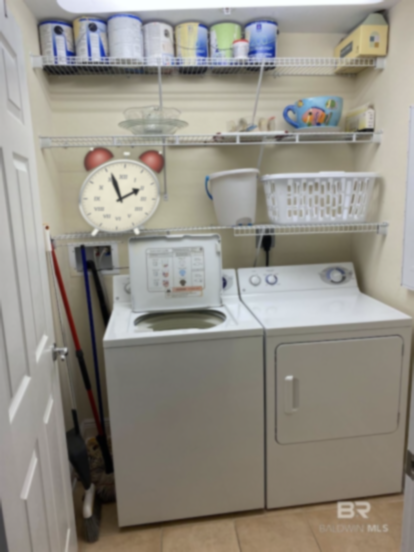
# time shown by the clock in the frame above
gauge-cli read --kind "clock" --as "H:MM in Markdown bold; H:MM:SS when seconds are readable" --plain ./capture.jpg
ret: **1:56**
